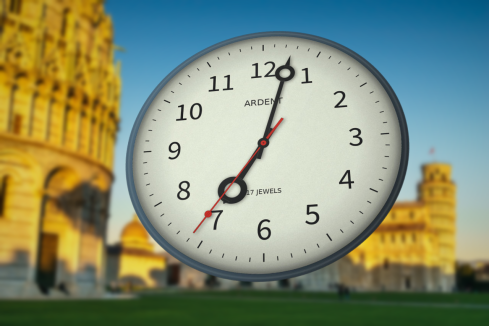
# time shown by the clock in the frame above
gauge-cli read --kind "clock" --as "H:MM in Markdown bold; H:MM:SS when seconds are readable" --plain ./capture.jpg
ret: **7:02:36**
